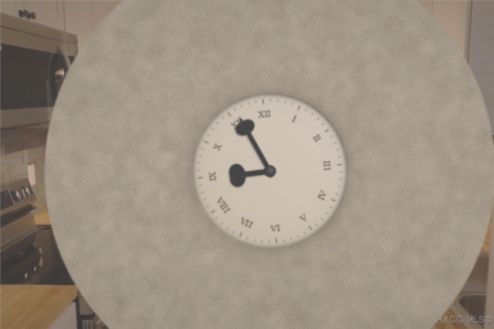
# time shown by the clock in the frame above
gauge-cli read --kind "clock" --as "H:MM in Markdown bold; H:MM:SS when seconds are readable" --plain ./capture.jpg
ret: **8:56**
